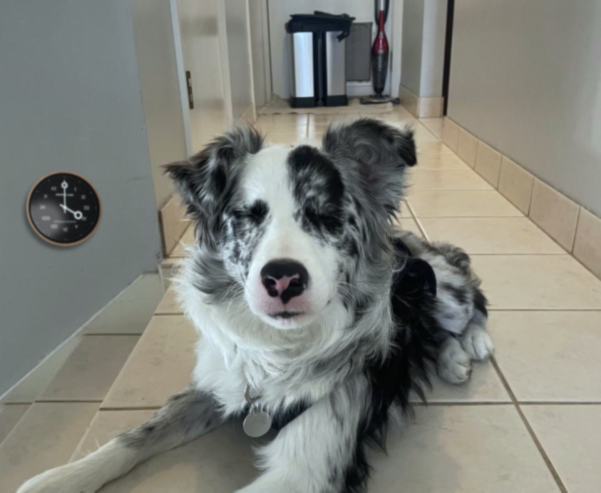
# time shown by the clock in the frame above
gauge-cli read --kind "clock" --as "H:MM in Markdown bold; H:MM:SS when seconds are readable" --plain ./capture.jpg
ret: **4:00**
